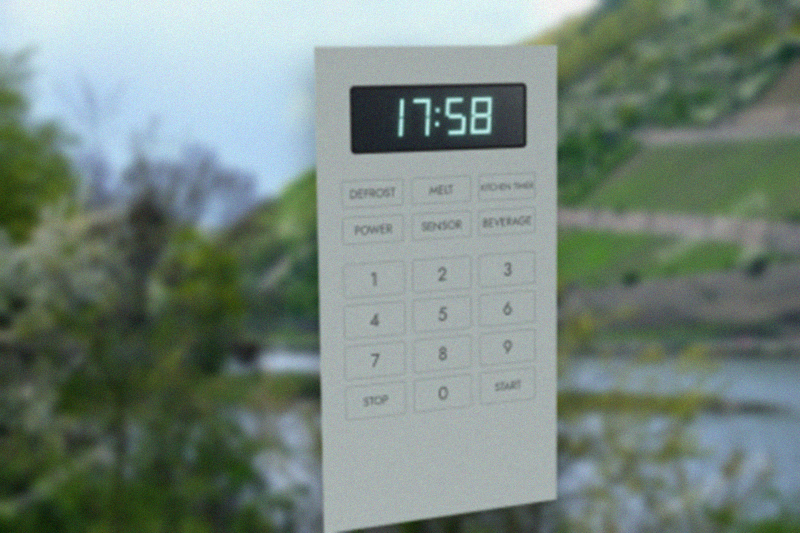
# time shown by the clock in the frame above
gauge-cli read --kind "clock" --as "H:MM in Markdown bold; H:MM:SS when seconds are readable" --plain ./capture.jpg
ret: **17:58**
